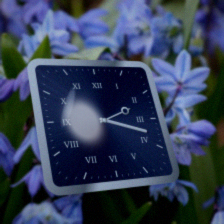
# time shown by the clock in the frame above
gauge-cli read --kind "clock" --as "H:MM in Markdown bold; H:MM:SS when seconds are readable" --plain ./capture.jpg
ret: **2:18**
